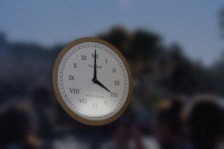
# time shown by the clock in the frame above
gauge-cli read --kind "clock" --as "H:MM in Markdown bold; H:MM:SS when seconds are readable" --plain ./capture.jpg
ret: **4:00**
